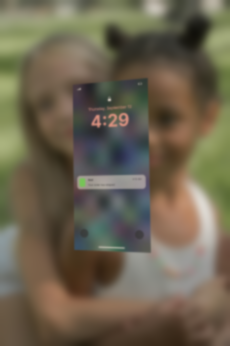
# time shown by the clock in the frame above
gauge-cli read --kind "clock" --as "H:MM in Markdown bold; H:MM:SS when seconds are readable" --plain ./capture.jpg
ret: **4:29**
